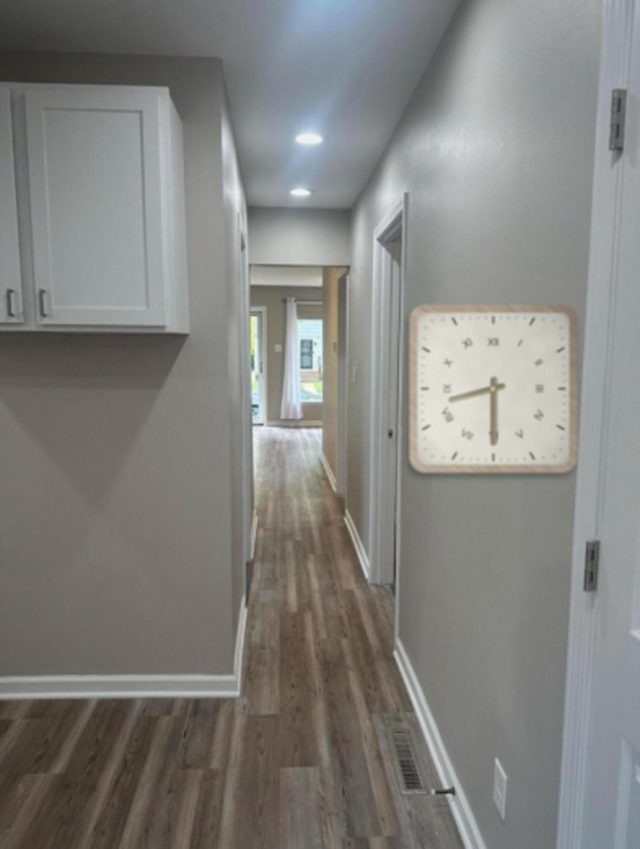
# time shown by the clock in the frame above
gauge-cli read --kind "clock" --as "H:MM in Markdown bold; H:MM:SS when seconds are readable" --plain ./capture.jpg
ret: **8:30**
